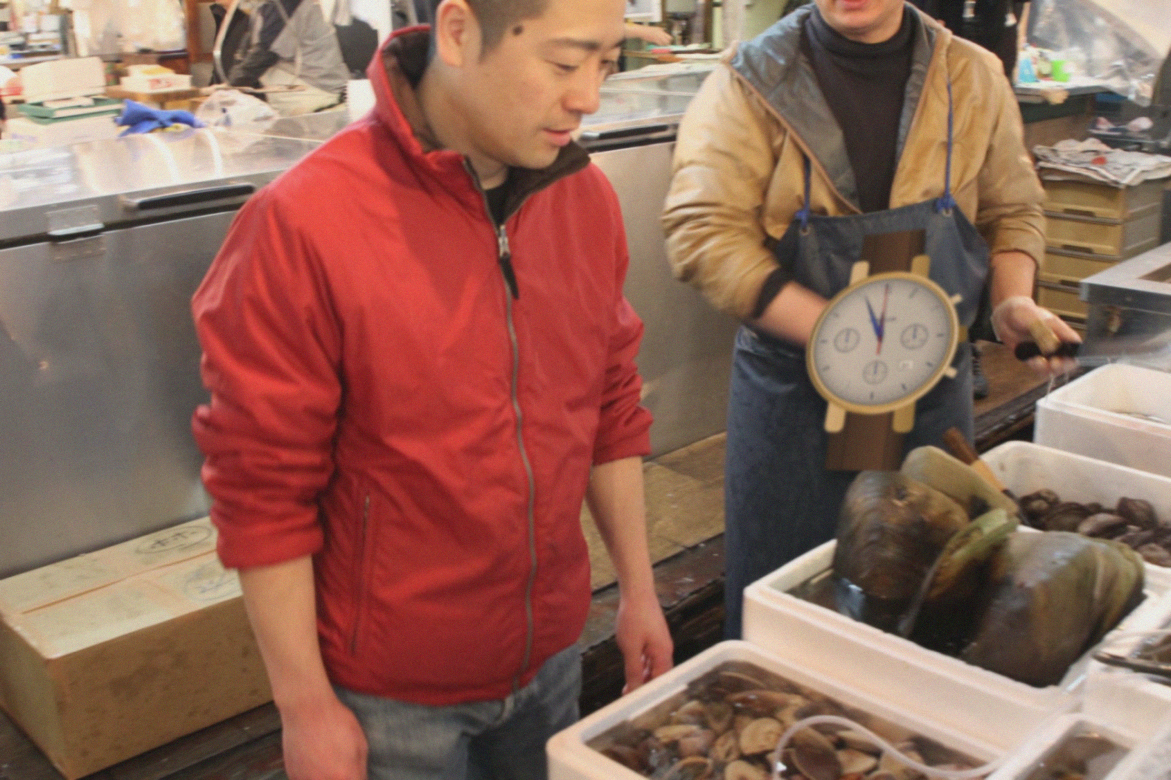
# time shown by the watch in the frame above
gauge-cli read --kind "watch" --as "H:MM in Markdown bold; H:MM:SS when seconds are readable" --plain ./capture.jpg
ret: **11:56**
